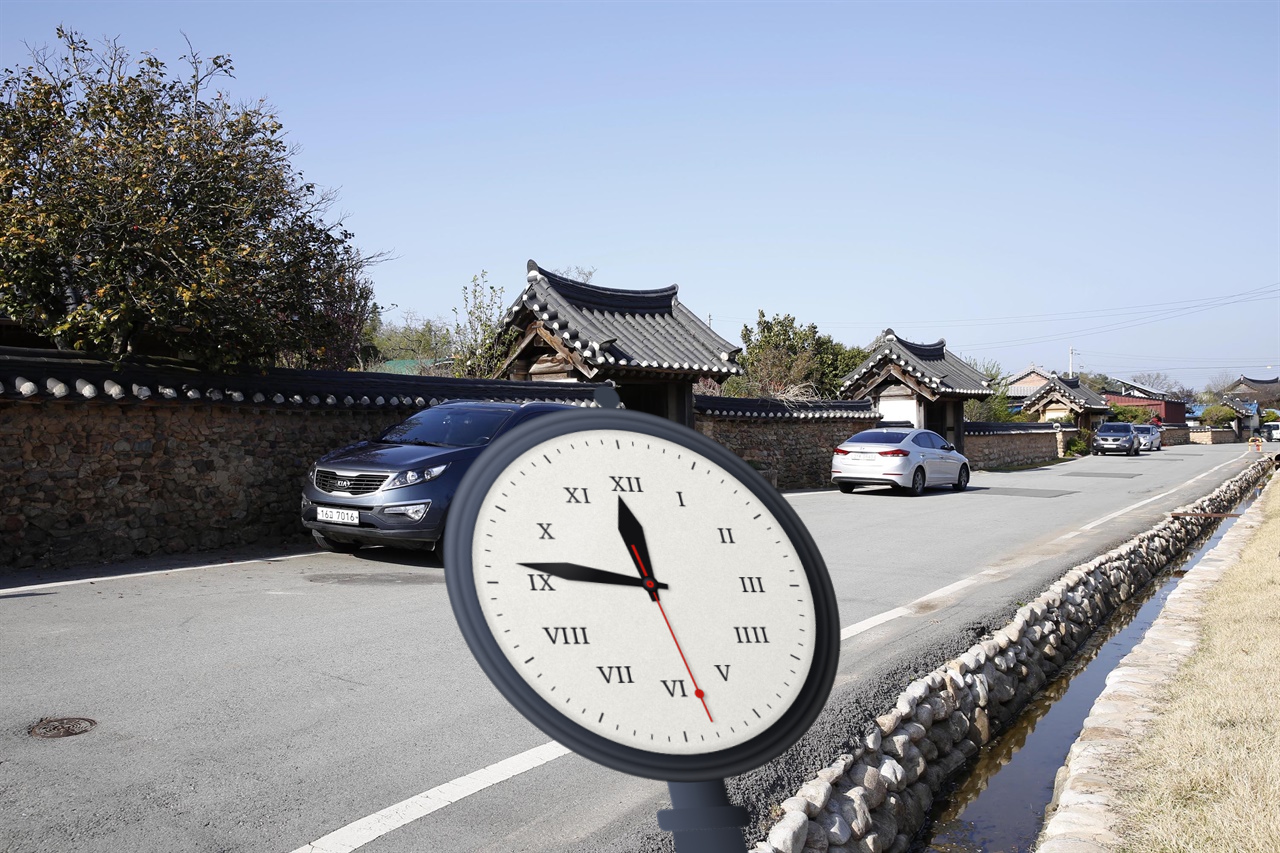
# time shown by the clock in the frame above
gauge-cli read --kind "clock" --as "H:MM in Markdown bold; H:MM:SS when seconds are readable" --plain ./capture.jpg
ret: **11:46:28**
